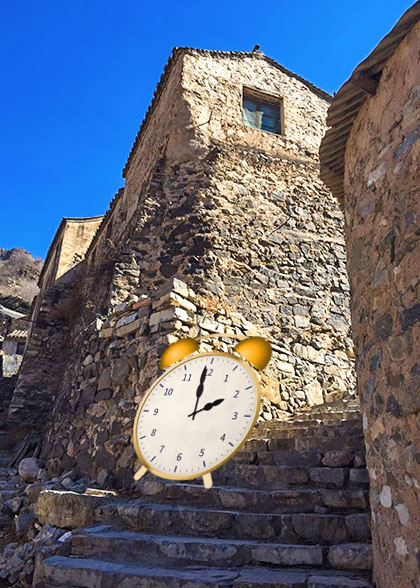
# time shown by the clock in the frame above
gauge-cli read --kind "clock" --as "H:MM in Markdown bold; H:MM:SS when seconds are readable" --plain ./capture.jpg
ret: **1:59**
